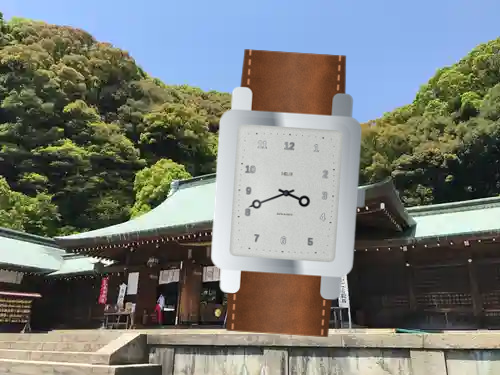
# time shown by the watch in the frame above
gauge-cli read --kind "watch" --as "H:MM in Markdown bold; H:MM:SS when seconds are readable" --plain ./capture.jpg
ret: **3:41**
